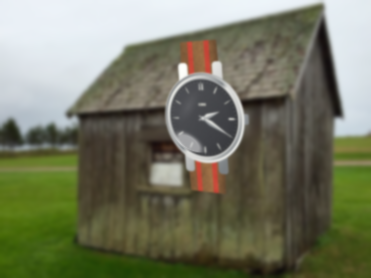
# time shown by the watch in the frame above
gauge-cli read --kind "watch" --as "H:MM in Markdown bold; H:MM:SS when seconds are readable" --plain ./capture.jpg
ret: **2:20**
